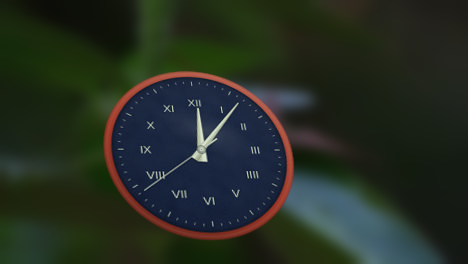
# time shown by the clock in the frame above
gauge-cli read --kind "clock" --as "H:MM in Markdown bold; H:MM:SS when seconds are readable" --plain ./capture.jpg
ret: **12:06:39**
